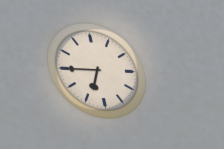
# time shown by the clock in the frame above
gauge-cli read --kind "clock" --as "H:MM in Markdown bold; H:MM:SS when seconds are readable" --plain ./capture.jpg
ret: **6:45**
